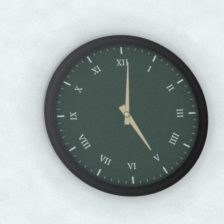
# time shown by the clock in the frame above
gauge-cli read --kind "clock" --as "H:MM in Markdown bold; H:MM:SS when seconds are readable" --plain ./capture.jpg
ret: **5:01**
